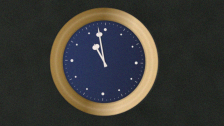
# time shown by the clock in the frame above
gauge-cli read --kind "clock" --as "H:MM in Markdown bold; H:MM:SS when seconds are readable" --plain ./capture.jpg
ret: **10:58**
